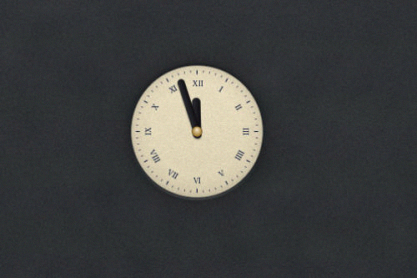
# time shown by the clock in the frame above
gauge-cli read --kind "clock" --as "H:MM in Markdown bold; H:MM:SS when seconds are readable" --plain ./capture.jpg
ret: **11:57**
